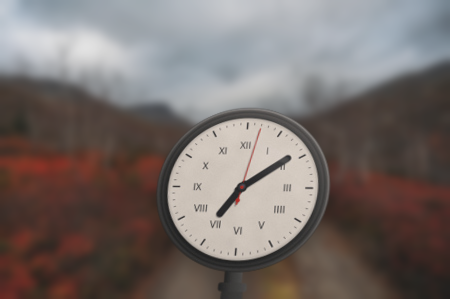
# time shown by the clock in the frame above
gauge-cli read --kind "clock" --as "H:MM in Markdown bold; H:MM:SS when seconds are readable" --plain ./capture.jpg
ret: **7:09:02**
